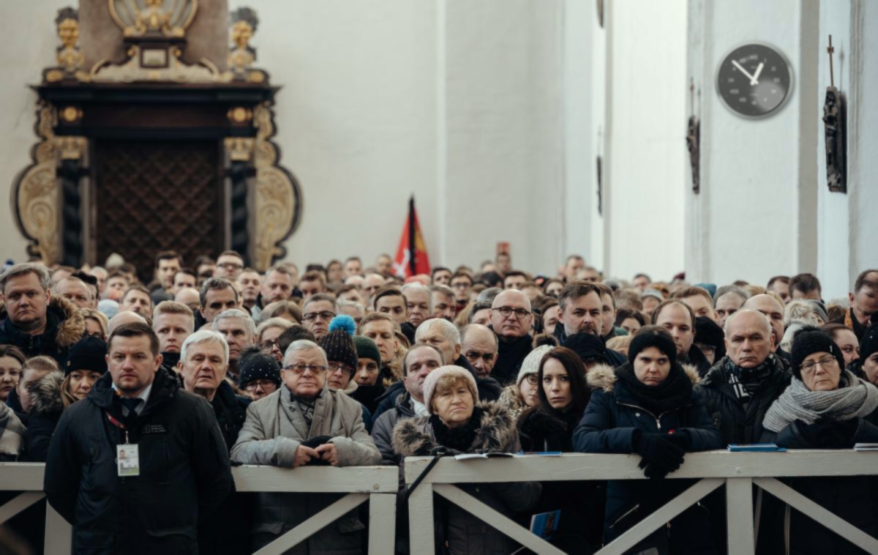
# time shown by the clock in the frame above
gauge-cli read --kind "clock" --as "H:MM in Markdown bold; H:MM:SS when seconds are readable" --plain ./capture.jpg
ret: **12:52**
